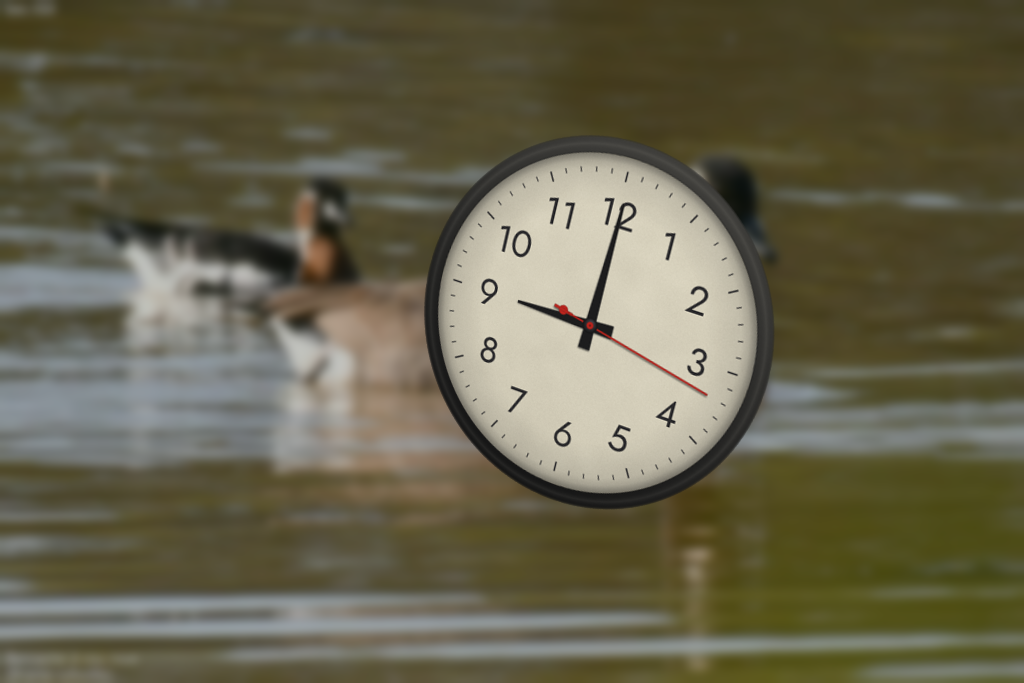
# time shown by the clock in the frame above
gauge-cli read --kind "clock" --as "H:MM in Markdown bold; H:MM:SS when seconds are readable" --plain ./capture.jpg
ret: **9:00:17**
